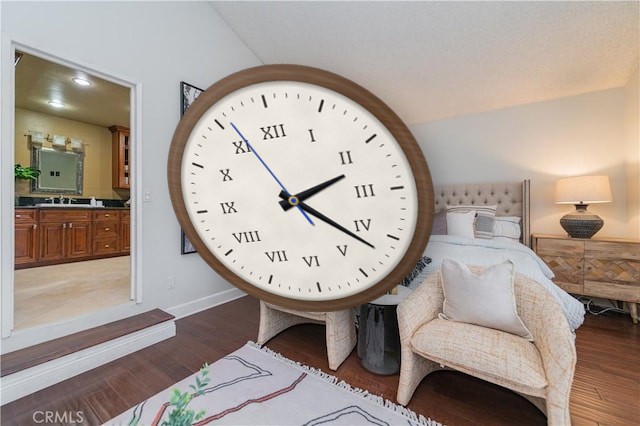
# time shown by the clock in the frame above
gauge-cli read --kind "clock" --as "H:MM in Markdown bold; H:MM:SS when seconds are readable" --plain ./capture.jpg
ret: **2:21:56**
